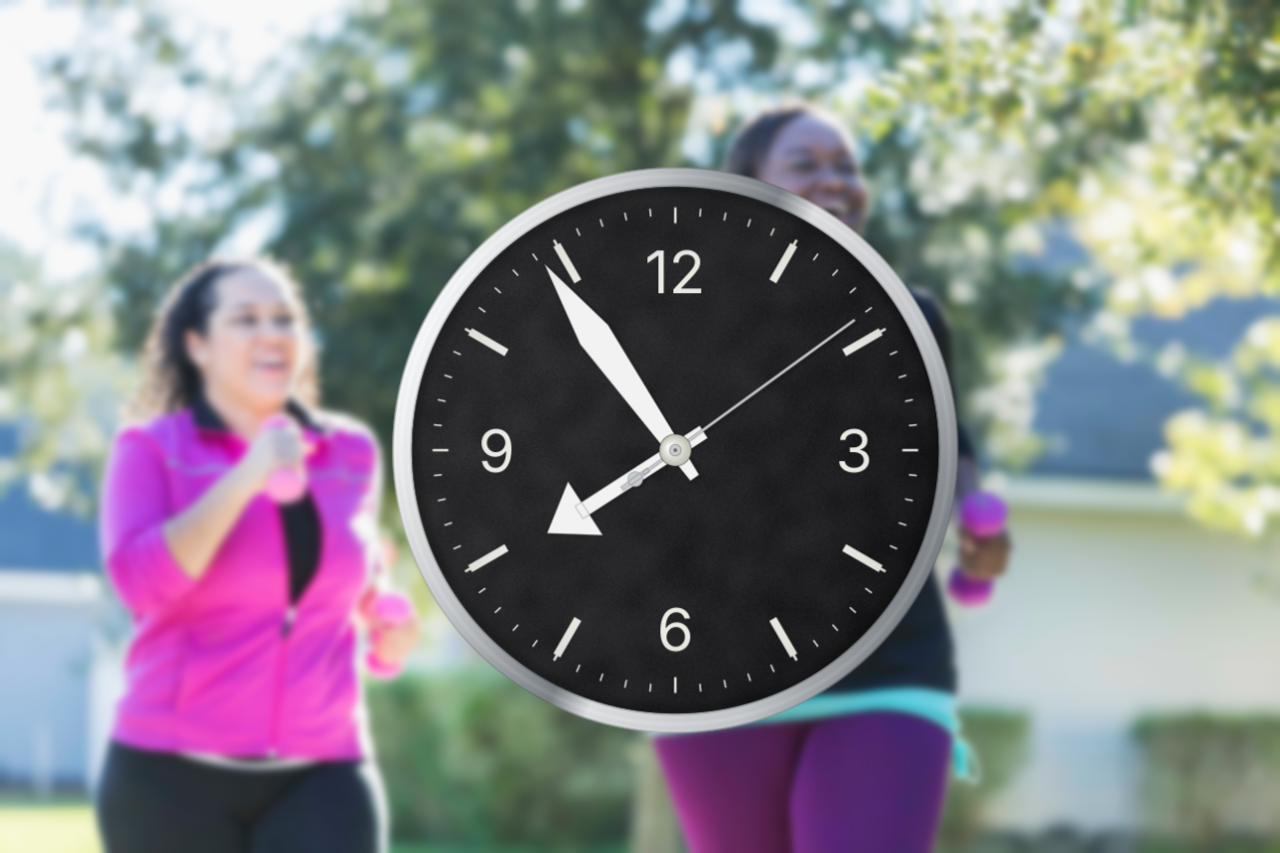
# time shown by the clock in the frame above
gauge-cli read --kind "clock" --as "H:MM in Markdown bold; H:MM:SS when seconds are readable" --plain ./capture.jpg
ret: **7:54:09**
